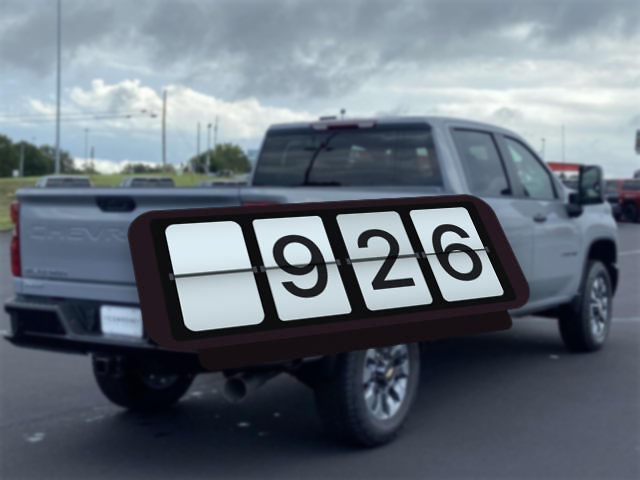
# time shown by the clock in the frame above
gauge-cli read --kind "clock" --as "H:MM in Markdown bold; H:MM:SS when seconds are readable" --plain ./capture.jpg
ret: **9:26**
